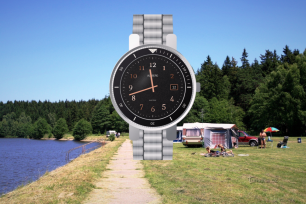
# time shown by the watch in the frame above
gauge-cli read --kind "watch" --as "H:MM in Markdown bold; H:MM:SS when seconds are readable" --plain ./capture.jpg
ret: **11:42**
